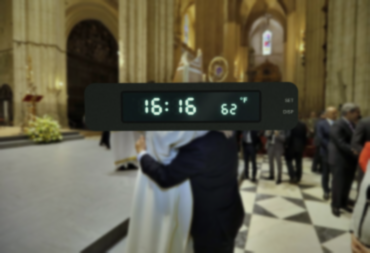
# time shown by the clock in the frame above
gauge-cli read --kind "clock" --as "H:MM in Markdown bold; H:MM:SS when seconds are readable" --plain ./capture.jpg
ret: **16:16**
